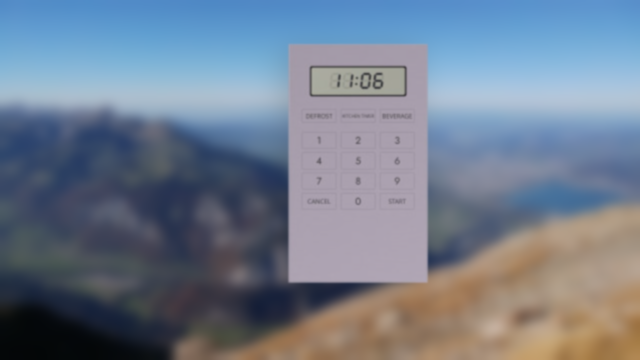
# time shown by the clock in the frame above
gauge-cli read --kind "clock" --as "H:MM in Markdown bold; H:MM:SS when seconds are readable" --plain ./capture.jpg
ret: **11:06**
